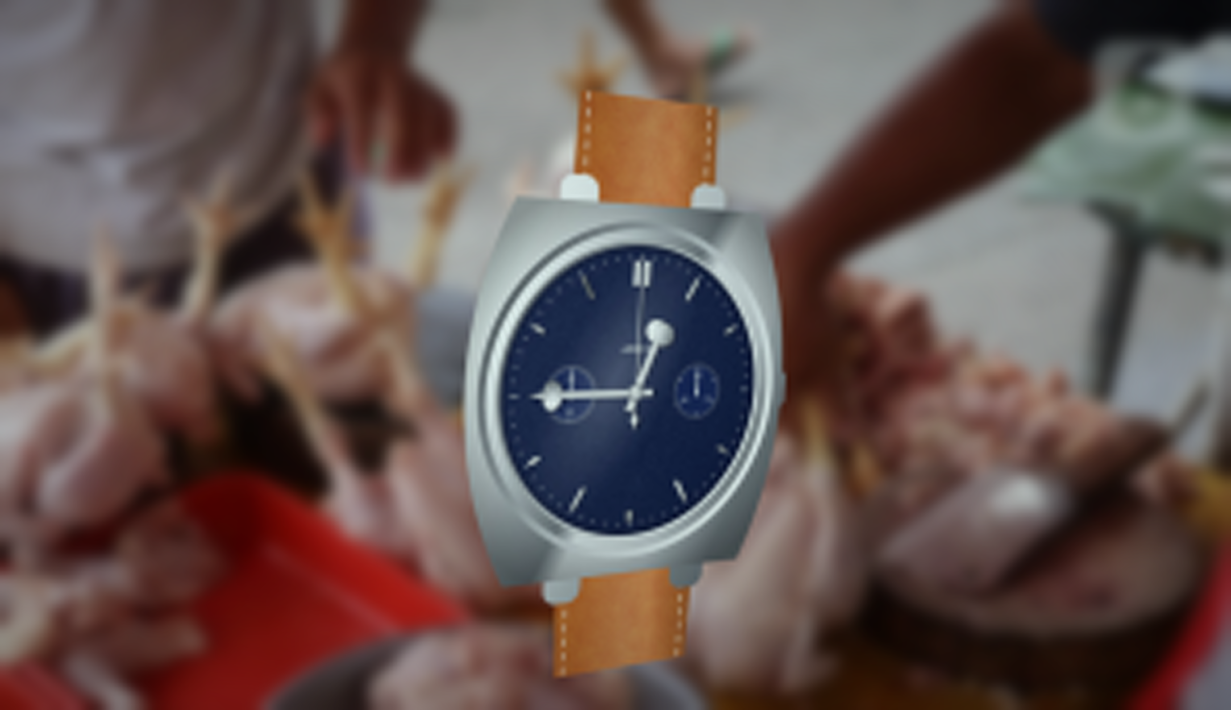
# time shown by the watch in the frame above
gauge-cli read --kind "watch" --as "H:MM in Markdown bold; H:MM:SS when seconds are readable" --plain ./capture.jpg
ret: **12:45**
